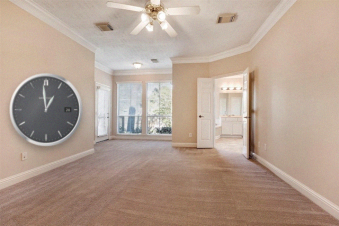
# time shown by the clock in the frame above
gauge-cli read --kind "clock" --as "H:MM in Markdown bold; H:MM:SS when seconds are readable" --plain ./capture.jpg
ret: **12:59**
